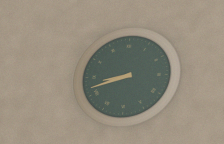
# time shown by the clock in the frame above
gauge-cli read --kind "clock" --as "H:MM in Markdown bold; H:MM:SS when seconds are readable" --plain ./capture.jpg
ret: **8:42**
